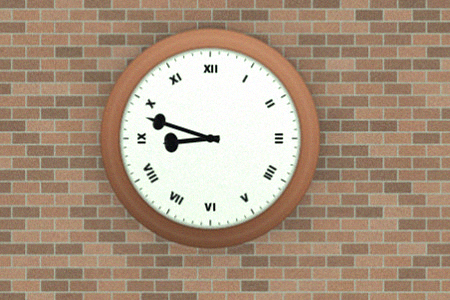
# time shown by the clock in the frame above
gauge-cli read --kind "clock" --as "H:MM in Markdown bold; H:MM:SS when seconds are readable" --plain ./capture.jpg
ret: **8:48**
